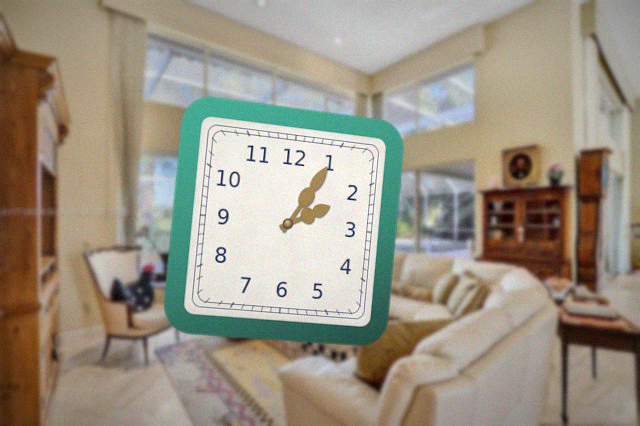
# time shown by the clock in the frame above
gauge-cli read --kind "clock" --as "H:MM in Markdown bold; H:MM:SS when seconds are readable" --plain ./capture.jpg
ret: **2:05**
